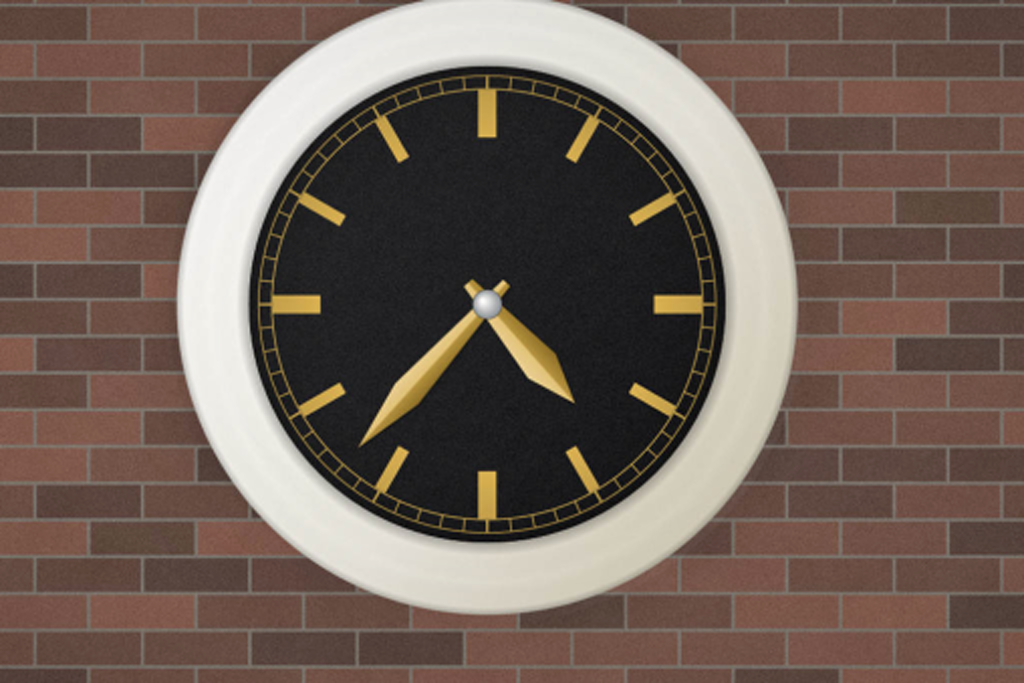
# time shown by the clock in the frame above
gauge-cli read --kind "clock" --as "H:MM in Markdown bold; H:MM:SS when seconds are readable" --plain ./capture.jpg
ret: **4:37**
